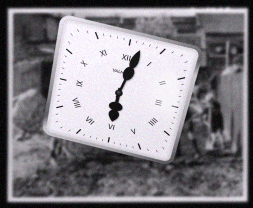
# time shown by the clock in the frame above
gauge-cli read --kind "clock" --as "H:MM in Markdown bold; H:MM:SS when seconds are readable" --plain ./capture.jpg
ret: **6:02**
